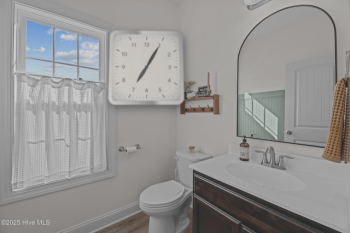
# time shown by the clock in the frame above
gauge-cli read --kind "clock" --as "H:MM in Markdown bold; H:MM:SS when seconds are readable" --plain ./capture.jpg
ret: **7:05**
